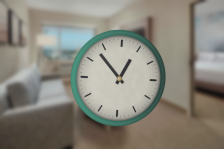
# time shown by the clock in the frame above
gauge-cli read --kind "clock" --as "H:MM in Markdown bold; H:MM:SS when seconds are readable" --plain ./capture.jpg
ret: **12:53**
